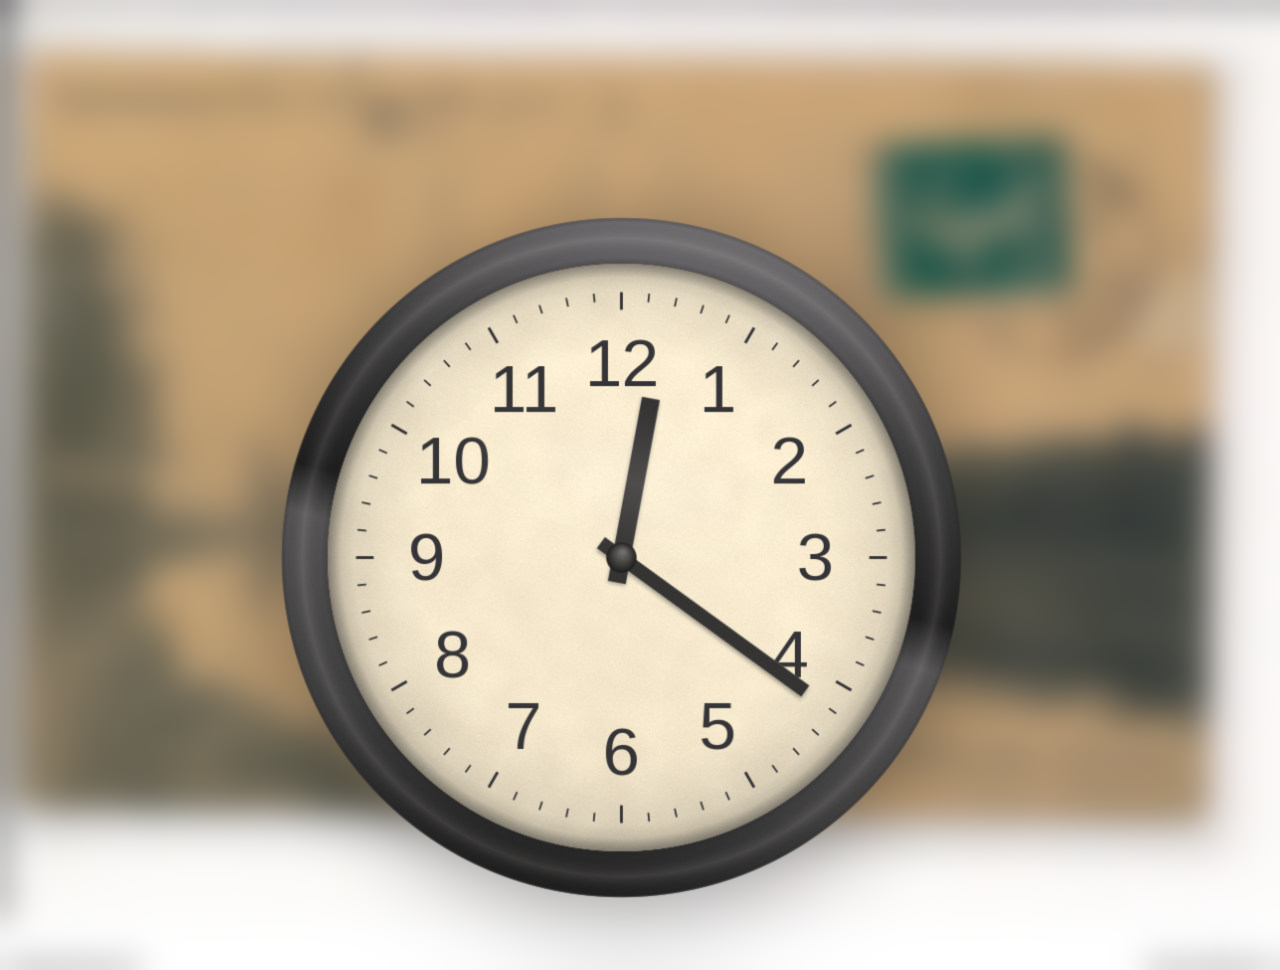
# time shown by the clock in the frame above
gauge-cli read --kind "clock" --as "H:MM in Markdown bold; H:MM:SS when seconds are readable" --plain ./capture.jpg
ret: **12:21**
